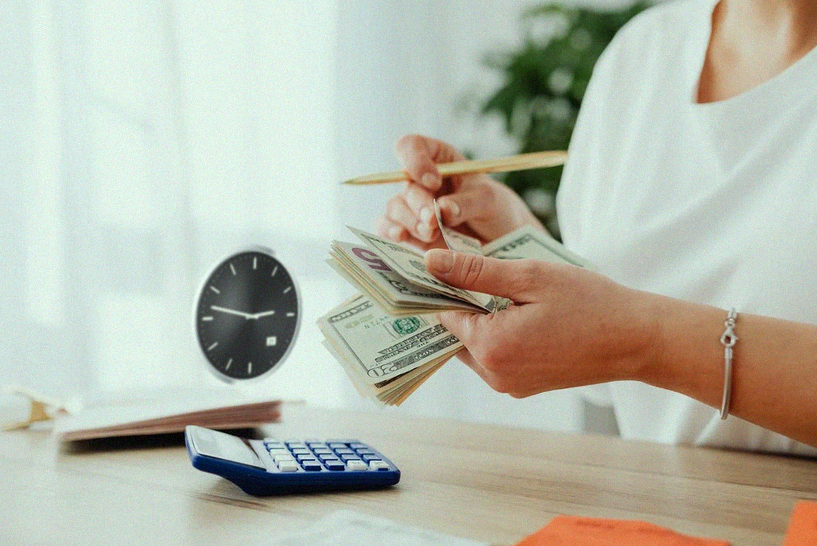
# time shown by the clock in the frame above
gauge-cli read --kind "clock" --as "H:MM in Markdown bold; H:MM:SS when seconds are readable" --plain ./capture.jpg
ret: **2:47**
